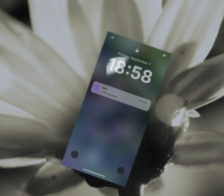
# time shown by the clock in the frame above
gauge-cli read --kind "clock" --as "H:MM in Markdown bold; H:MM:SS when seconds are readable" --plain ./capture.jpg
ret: **18:58**
